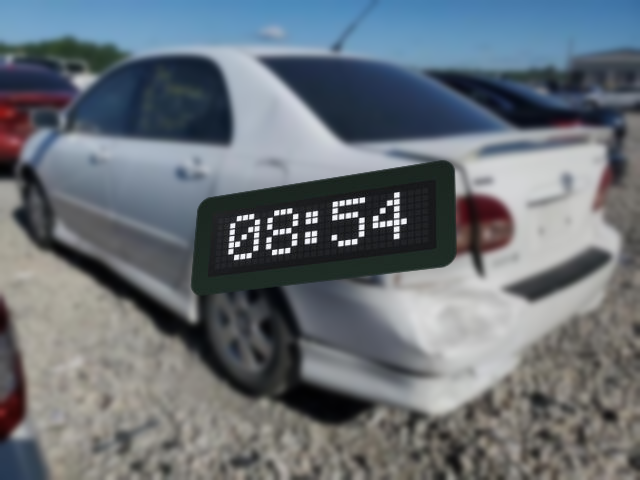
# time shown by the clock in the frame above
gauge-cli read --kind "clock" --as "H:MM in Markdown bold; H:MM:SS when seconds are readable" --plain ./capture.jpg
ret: **8:54**
